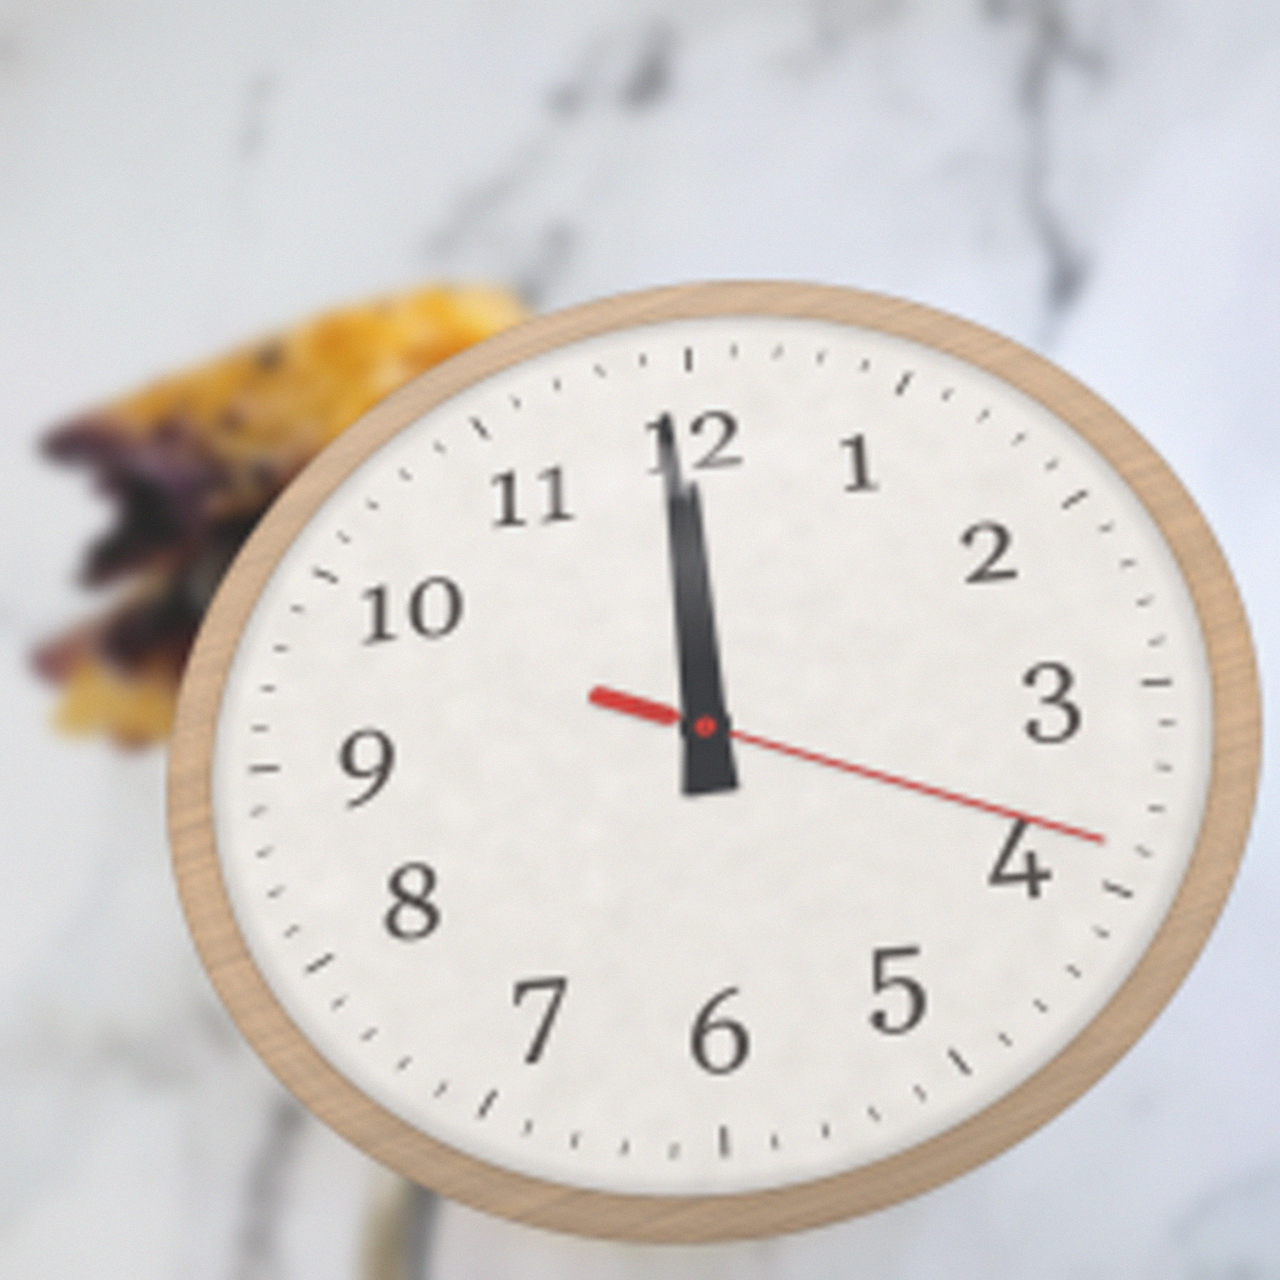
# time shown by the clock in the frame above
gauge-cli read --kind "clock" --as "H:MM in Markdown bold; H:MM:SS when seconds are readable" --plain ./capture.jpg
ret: **11:59:19**
